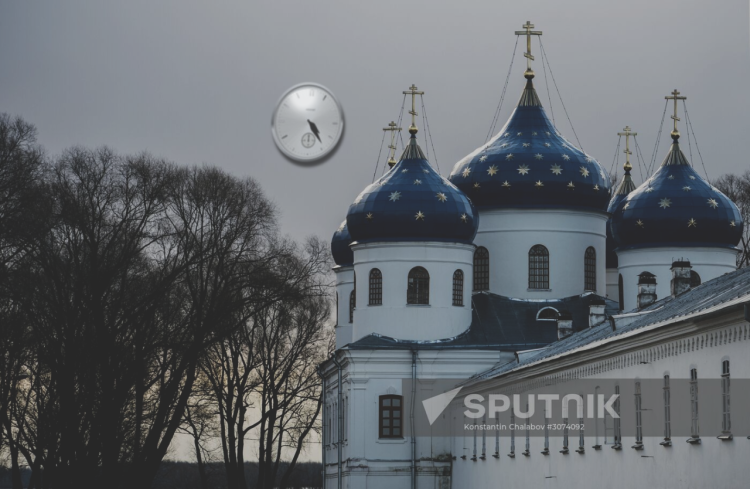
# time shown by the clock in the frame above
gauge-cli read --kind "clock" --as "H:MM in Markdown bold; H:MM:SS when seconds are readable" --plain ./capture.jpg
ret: **4:24**
